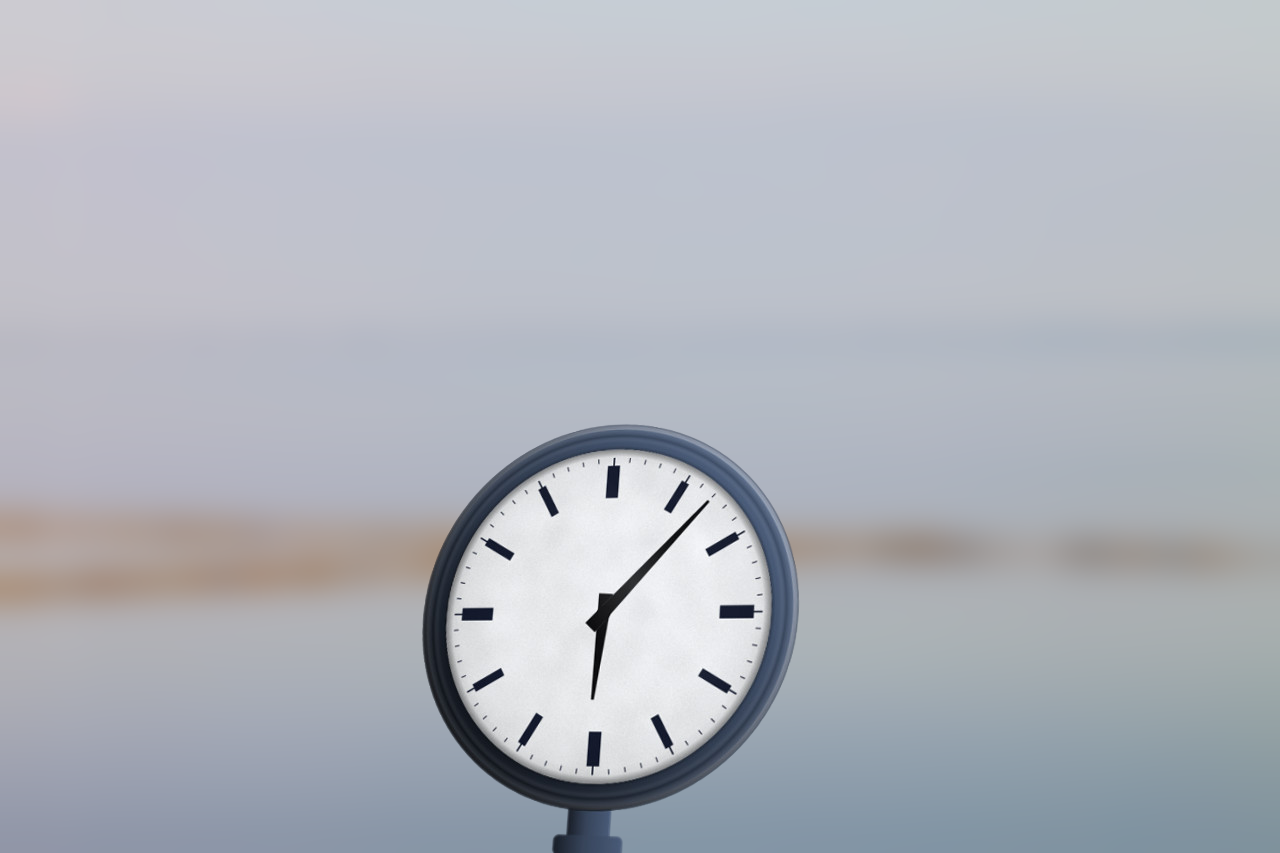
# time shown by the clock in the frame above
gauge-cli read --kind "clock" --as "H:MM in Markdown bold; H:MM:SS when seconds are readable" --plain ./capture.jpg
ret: **6:07**
